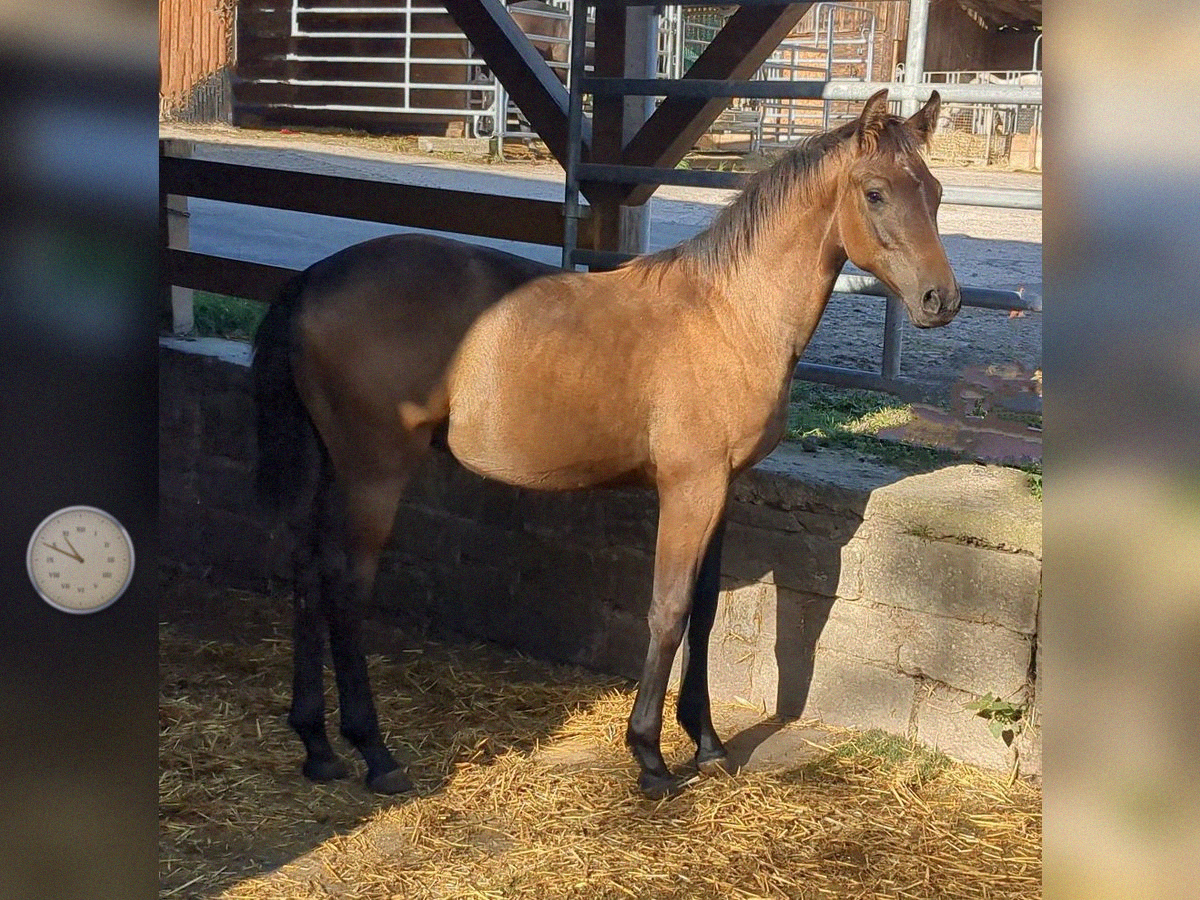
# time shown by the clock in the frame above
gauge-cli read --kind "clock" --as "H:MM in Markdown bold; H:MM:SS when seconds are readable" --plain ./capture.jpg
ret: **10:49**
